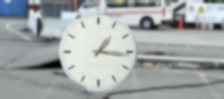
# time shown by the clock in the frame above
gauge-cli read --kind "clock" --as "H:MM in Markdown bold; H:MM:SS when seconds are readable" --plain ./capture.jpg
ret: **1:16**
